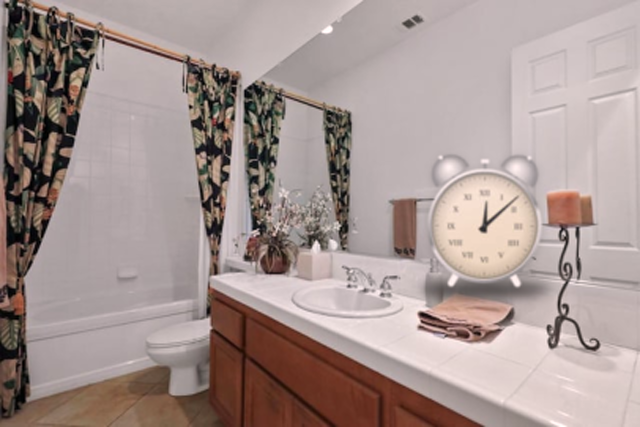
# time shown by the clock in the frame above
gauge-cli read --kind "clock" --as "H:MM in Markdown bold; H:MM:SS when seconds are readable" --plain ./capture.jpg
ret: **12:08**
